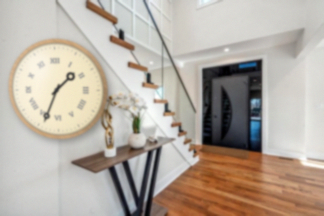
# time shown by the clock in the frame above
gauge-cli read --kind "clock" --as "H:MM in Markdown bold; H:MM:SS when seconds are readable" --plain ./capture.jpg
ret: **1:34**
